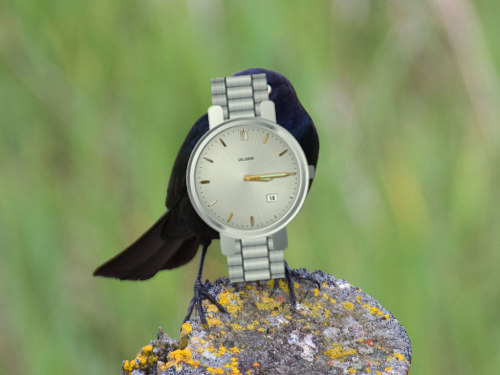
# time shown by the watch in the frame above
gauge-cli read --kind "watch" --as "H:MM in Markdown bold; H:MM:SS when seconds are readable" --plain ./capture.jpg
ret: **3:15**
